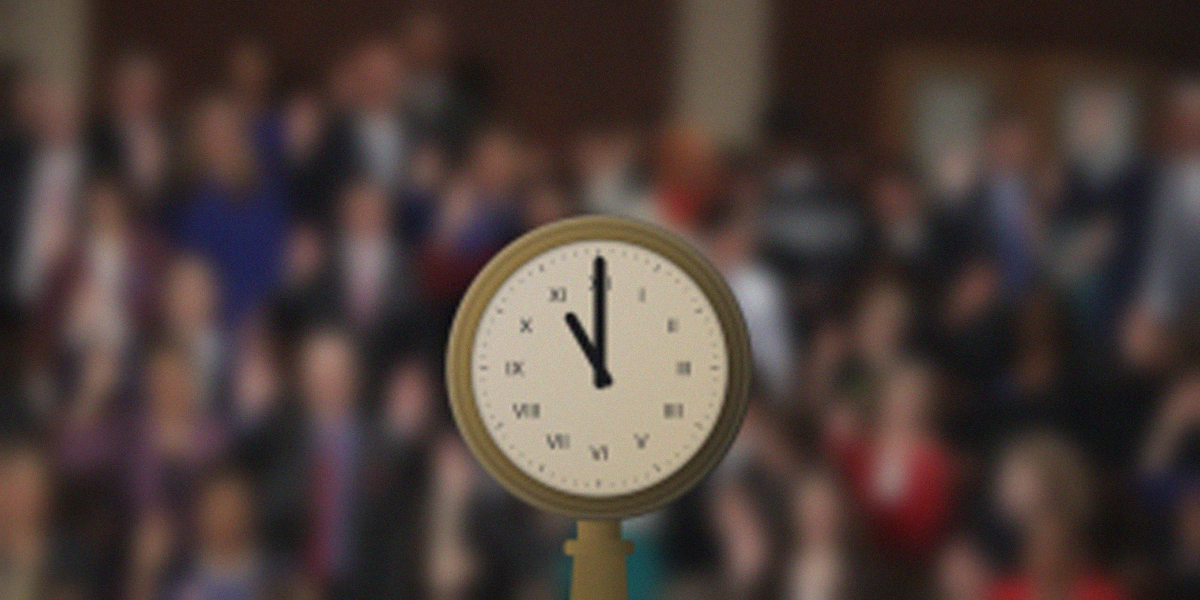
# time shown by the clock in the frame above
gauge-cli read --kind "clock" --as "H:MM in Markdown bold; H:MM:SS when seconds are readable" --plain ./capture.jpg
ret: **11:00**
